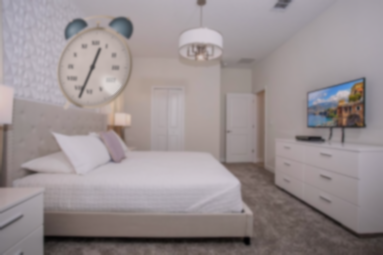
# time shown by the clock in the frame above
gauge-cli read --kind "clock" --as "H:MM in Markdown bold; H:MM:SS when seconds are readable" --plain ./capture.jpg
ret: **12:33**
